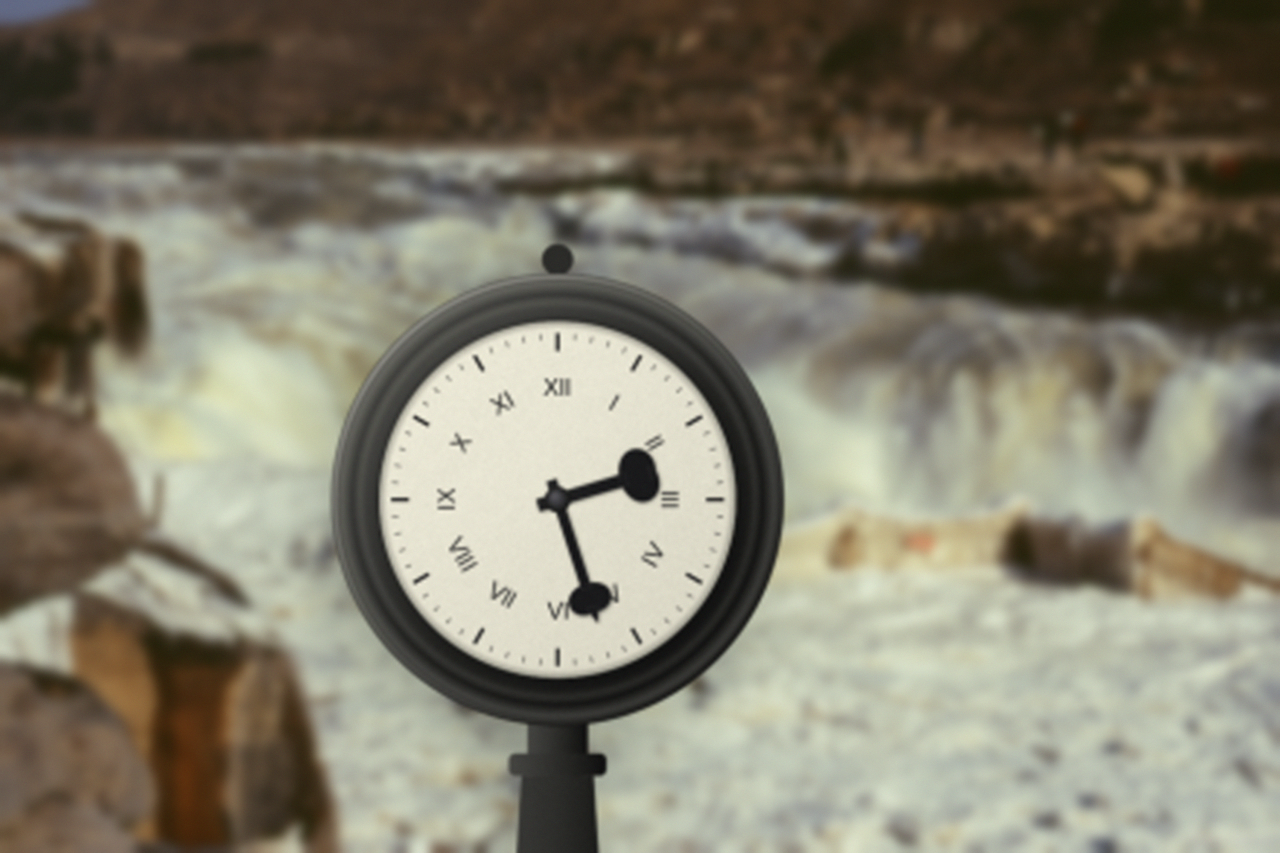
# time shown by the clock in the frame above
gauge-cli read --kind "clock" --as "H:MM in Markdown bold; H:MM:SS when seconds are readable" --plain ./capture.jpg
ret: **2:27**
